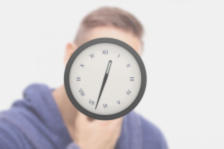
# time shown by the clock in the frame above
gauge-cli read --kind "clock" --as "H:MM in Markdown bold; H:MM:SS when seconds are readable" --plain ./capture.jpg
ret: **12:33**
